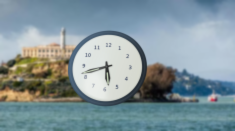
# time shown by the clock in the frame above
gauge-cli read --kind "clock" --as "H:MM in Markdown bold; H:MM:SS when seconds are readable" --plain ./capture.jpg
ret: **5:42**
